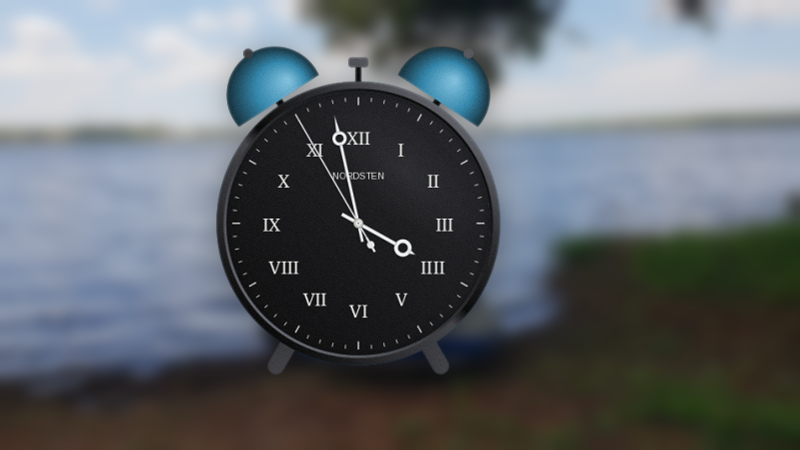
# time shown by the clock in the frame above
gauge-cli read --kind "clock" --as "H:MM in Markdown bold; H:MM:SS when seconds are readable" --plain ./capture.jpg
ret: **3:57:55**
